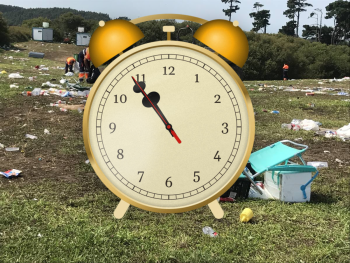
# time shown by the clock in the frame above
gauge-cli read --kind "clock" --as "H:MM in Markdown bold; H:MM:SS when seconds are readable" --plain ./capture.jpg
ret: **10:53:54**
